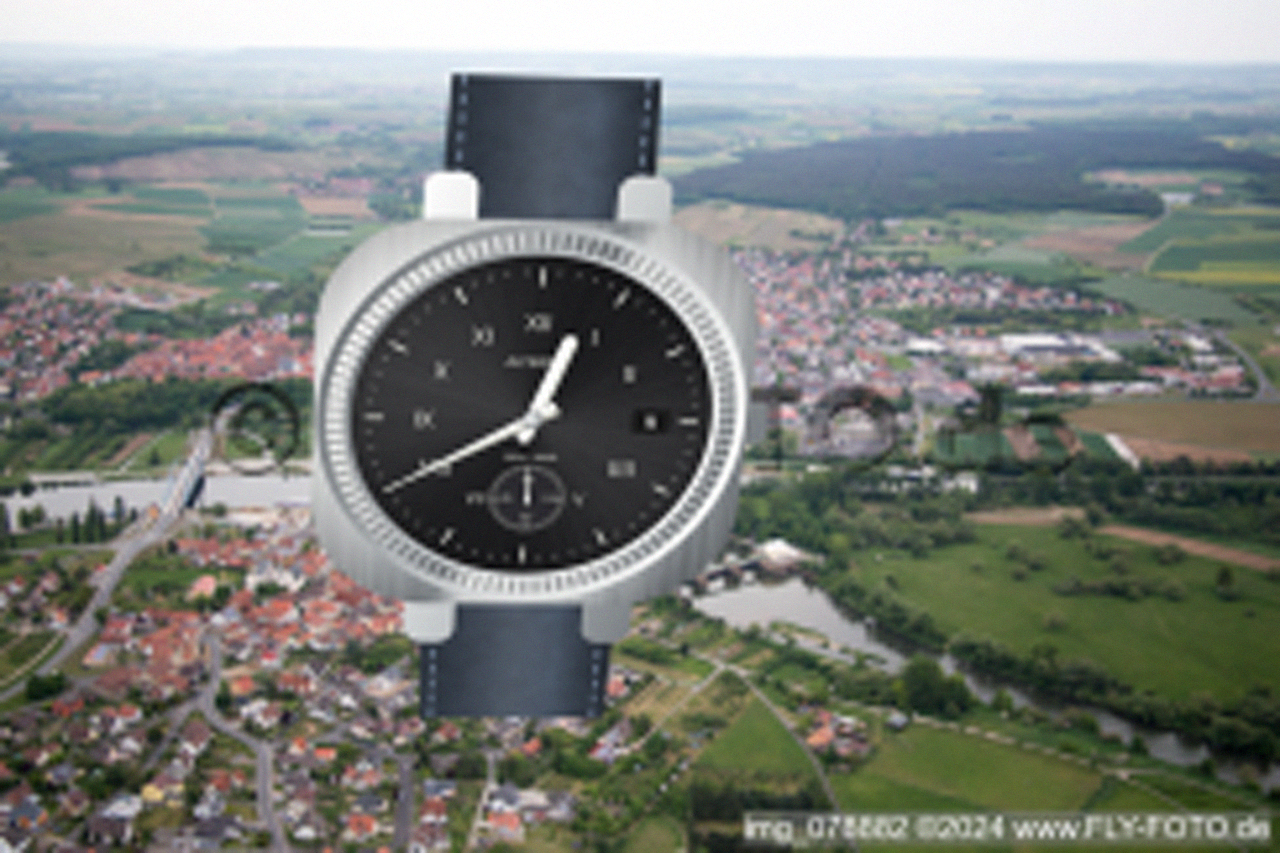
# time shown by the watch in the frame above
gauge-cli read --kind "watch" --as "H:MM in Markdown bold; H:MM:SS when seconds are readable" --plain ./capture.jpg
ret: **12:40**
